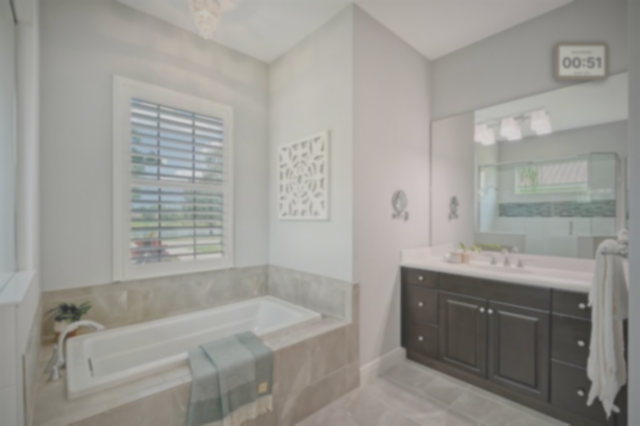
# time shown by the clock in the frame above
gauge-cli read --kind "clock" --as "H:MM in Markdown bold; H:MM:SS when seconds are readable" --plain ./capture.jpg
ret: **0:51**
